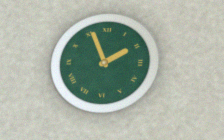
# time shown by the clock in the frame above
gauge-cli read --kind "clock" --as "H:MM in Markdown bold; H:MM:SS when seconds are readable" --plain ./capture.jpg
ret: **1:56**
